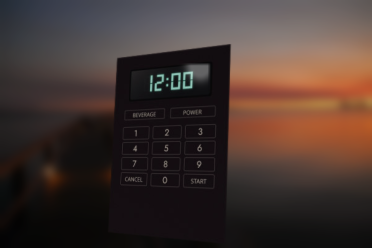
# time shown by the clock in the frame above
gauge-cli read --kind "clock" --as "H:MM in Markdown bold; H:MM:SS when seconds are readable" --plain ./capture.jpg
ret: **12:00**
